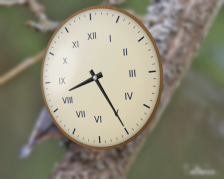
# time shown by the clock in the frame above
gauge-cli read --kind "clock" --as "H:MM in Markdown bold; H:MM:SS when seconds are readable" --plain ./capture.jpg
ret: **8:25**
